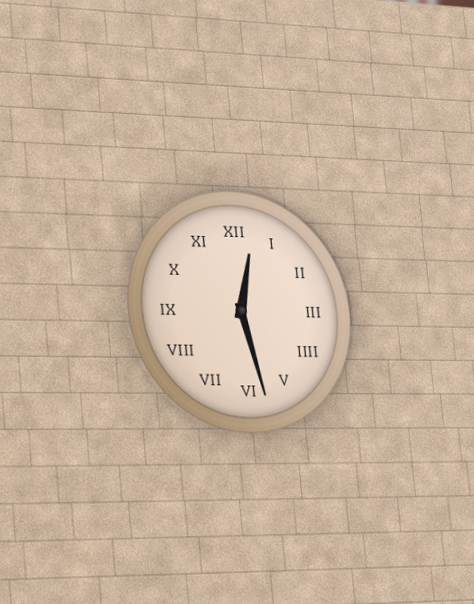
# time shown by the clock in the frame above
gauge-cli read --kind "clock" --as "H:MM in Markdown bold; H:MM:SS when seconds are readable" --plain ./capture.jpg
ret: **12:28**
